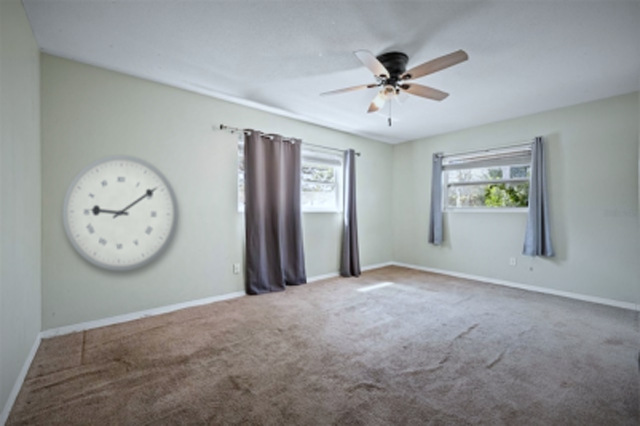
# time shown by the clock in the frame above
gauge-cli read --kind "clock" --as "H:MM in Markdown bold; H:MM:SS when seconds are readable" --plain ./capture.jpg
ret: **9:09**
